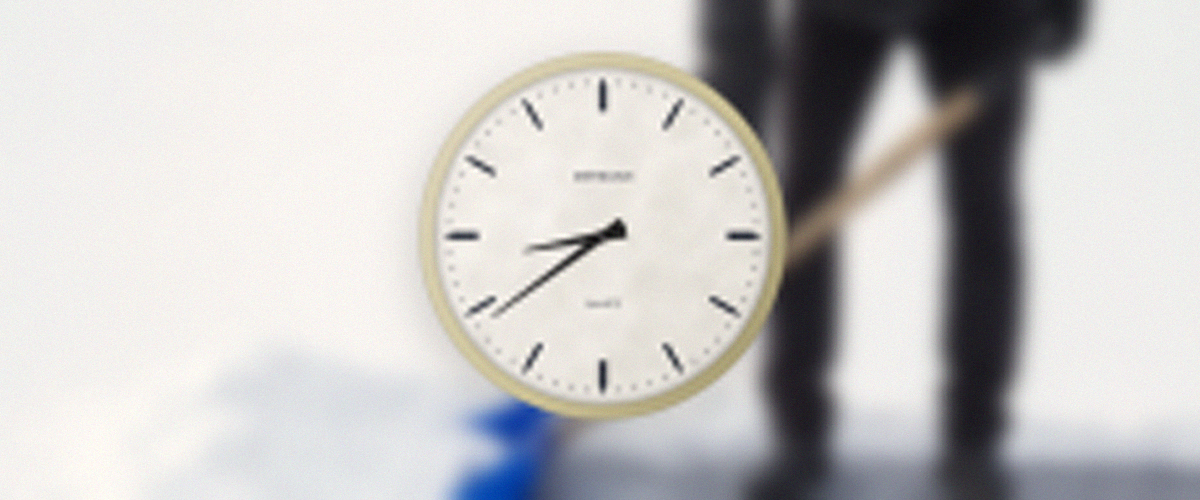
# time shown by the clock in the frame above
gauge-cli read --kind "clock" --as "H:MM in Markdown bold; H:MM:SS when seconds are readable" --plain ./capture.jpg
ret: **8:39**
